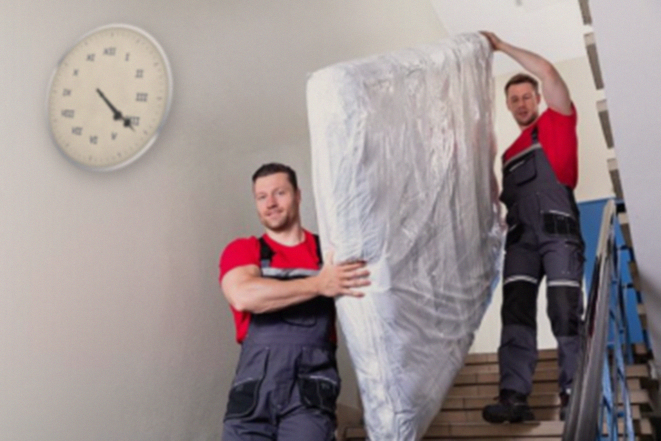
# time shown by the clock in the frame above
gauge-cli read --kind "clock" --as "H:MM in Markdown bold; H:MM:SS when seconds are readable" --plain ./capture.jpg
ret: **4:21**
